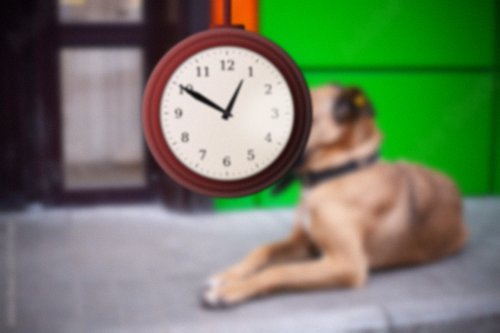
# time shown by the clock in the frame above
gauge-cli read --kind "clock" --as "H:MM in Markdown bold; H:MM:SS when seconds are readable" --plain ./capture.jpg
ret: **12:50**
